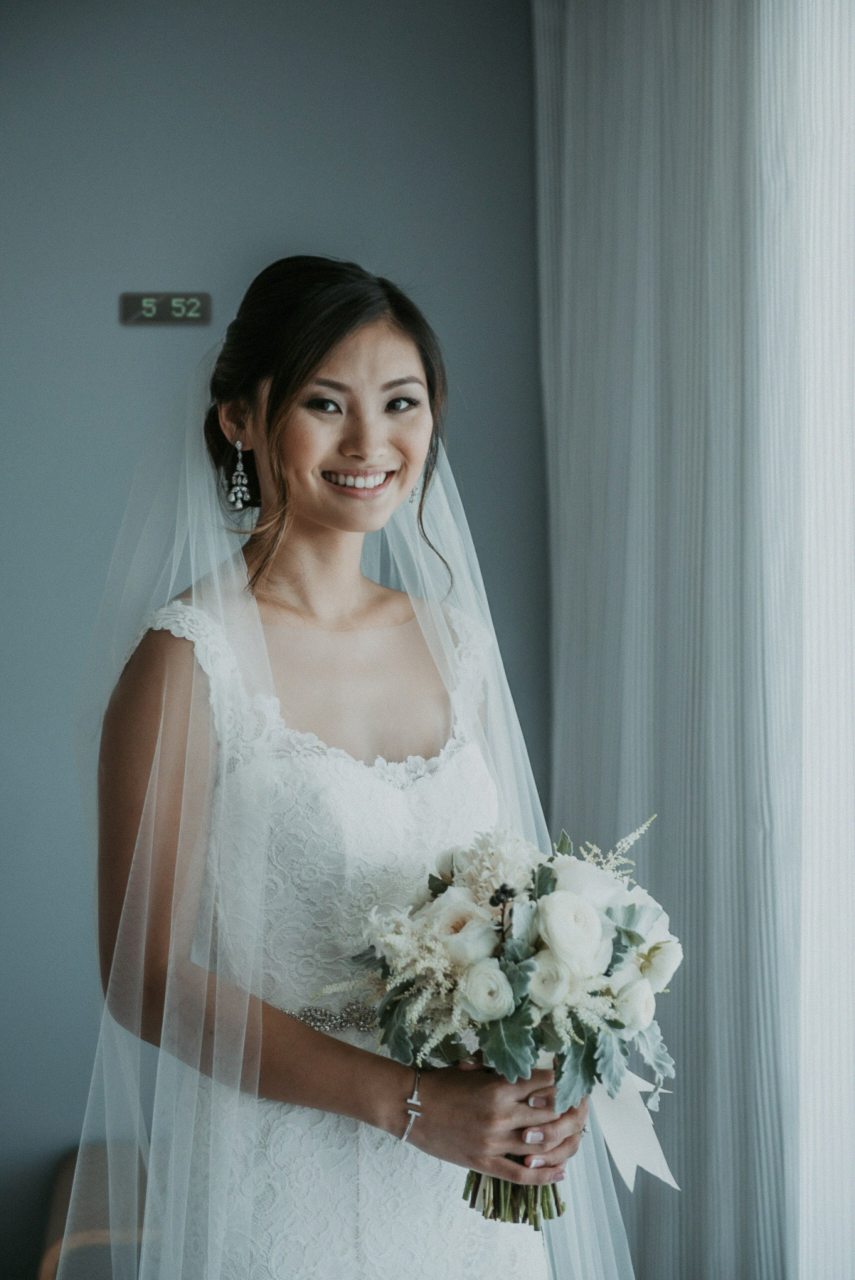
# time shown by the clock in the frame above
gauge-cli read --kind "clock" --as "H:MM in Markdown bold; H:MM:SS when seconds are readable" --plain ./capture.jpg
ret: **5:52**
